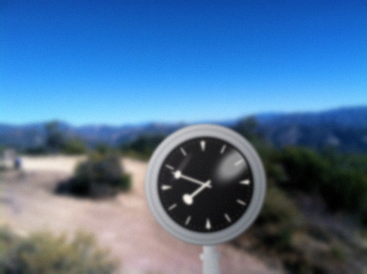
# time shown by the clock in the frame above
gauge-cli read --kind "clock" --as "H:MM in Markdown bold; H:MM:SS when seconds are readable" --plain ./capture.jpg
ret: **7:49**
